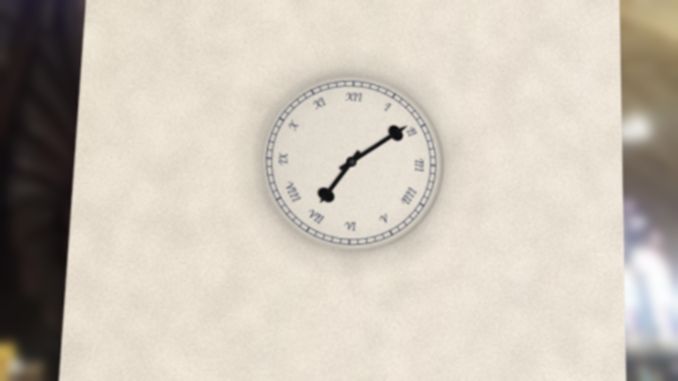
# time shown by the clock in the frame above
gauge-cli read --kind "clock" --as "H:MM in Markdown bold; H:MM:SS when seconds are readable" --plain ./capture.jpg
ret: **7:09**
